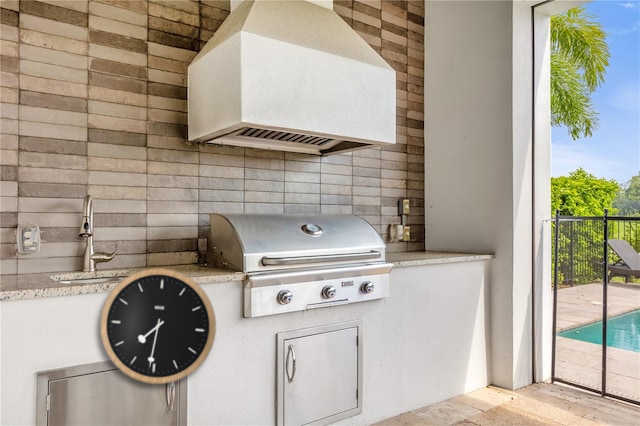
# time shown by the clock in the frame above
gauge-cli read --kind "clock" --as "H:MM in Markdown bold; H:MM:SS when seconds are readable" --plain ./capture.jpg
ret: **7:31**
